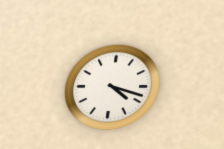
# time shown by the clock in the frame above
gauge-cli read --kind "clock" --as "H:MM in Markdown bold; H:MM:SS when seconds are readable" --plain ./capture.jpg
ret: **4:18**
